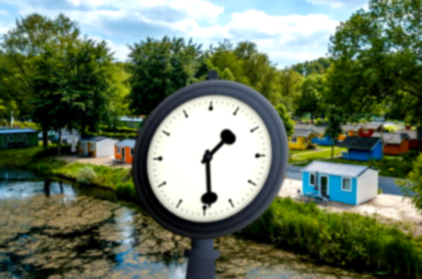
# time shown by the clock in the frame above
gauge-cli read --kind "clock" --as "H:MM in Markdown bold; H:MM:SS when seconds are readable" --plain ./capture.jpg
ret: **1:29**
